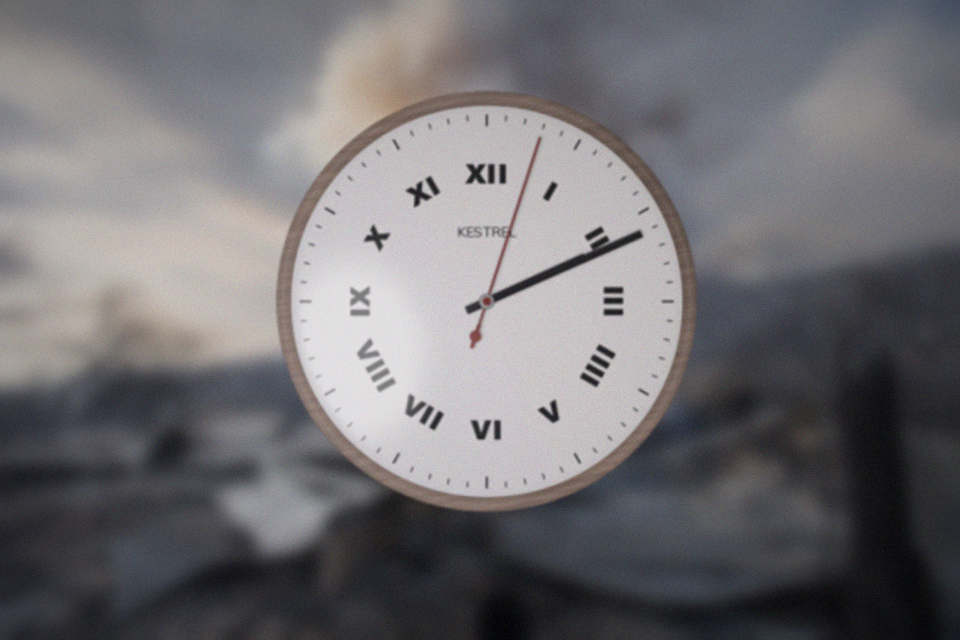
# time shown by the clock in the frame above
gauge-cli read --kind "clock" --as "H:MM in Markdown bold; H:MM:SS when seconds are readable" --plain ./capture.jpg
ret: **2:11:03**
